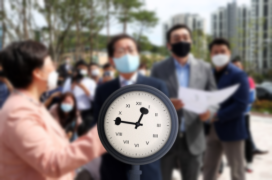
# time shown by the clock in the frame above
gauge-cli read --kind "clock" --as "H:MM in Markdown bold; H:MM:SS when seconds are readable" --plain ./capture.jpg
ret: **12:46**
